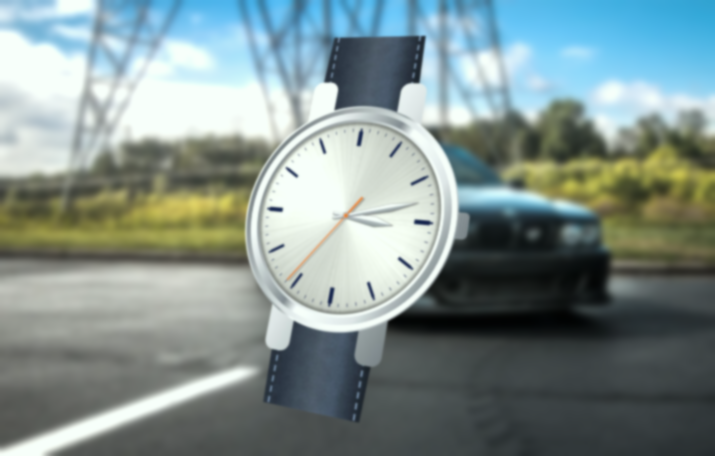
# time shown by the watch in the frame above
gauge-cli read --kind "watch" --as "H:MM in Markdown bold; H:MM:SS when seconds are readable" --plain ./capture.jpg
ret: **3:12:36**
